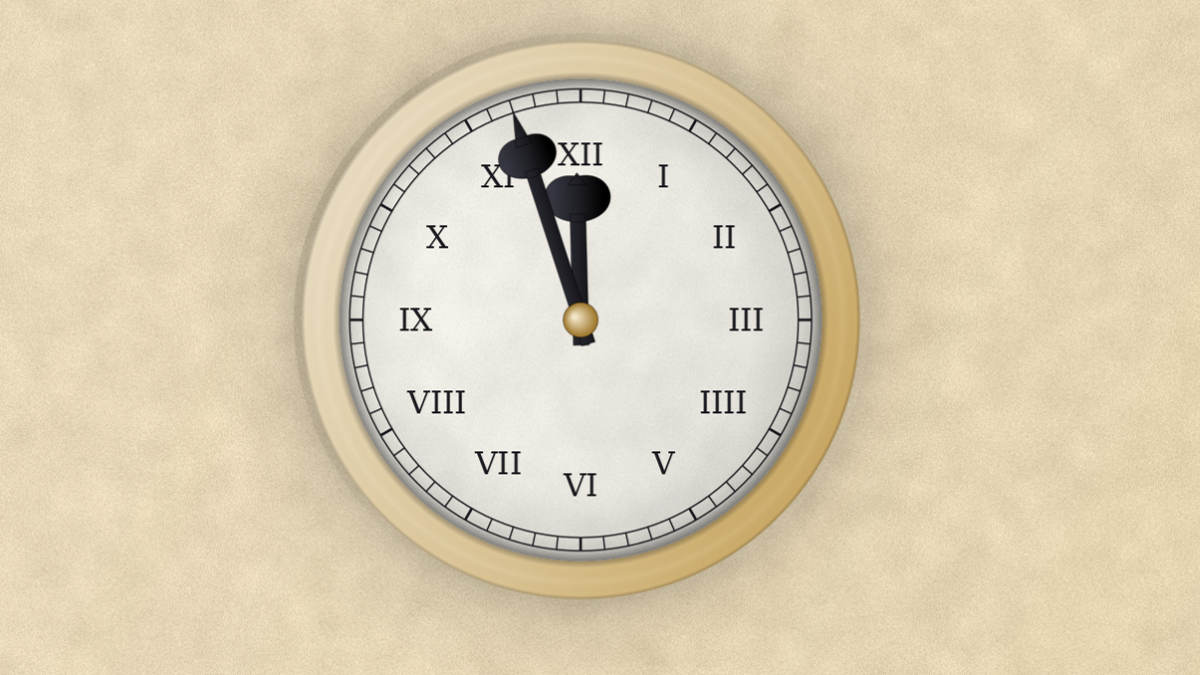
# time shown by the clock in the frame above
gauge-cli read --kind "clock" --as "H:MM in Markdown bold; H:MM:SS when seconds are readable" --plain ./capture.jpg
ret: **11:57**
